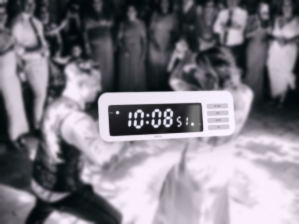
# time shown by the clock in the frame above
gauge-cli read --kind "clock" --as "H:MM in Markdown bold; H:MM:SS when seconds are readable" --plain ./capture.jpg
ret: **10:08:51**
